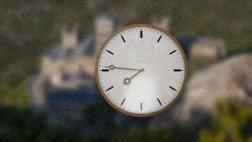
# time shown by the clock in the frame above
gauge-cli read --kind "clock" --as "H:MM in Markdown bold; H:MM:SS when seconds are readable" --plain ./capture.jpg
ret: **7:46**
